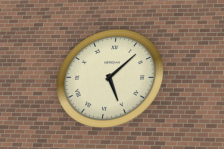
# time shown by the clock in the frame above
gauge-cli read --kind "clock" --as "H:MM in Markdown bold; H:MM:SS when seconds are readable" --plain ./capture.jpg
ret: **5:07**
